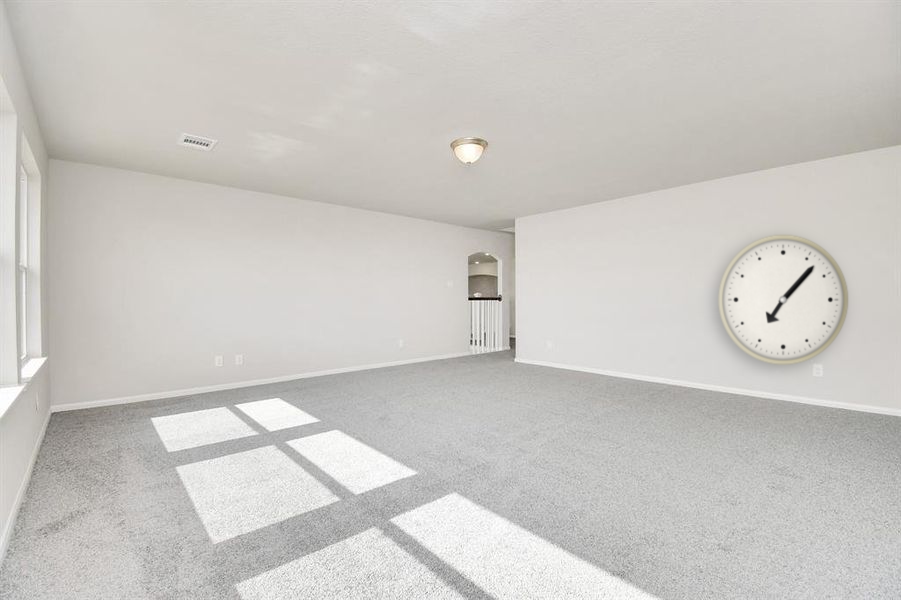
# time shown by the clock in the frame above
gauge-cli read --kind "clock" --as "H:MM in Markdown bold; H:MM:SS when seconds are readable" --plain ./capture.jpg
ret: **7:07**
